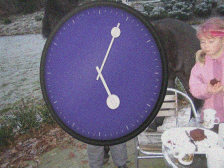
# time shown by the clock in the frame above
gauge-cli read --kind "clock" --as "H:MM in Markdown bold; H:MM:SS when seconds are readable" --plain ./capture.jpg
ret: **5:04**
